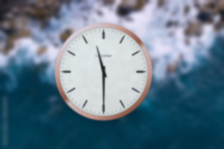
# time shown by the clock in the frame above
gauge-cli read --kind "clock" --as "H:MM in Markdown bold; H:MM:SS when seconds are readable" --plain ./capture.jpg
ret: **11:30**
